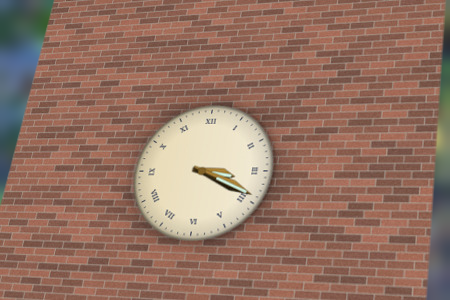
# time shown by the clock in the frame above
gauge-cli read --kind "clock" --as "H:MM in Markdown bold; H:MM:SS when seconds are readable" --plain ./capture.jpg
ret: **3:19**
